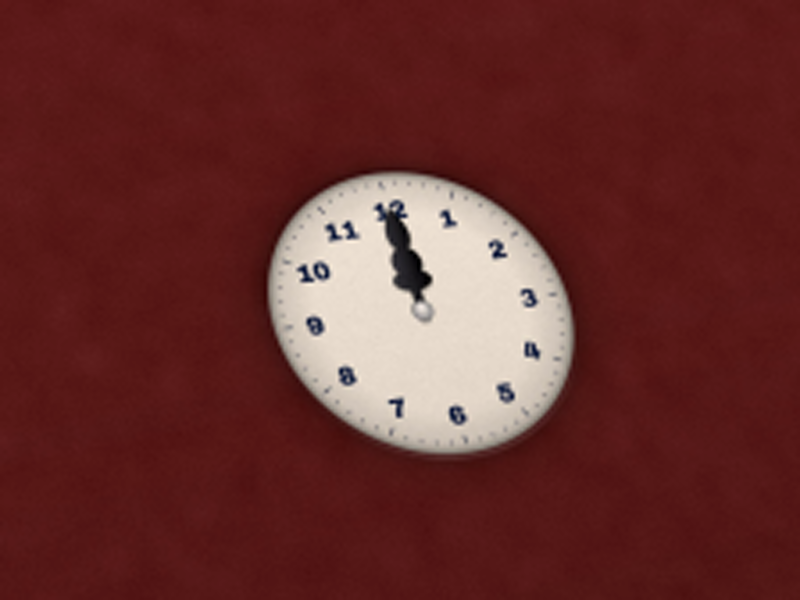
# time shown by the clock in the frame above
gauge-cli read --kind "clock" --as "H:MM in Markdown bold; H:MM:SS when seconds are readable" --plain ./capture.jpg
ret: **12:00**
